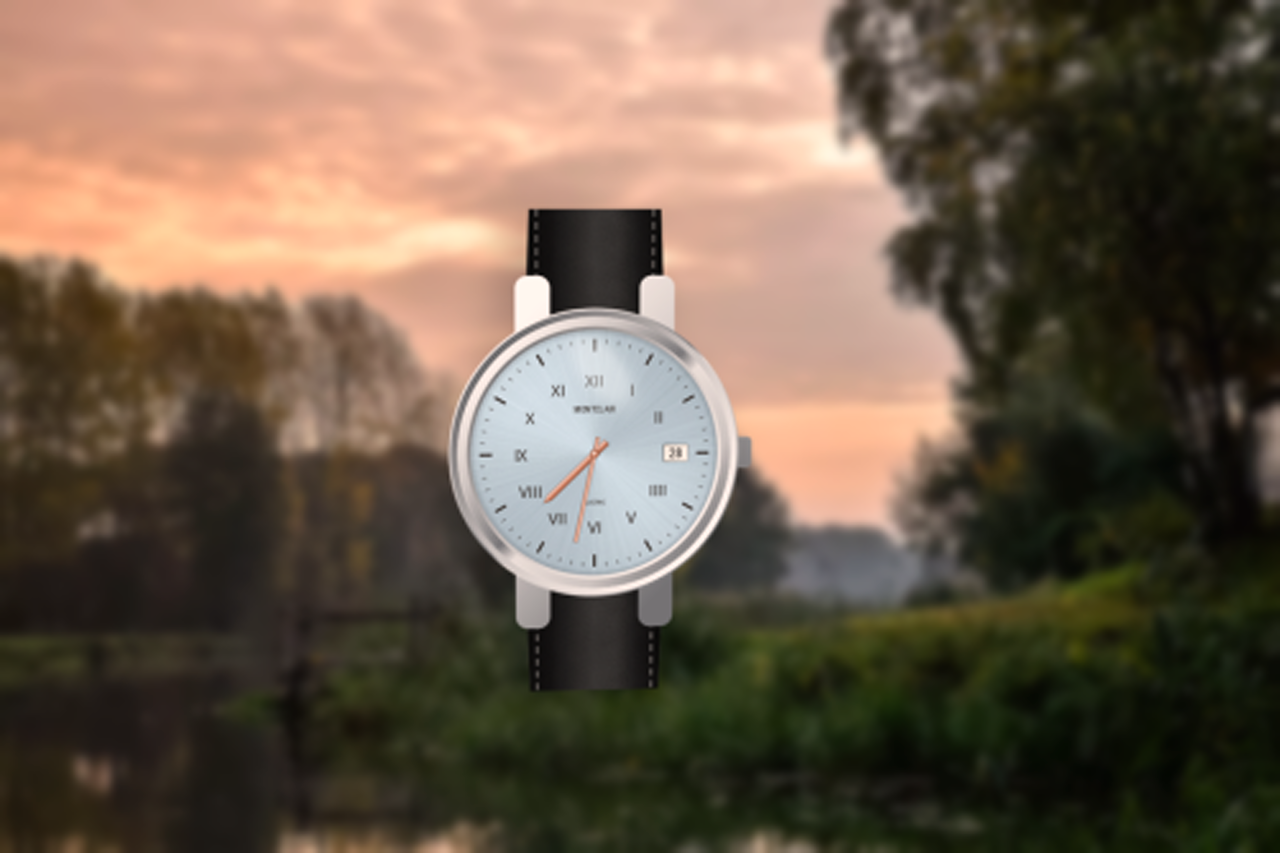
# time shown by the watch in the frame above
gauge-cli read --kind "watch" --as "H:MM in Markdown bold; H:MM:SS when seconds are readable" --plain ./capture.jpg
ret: **7:32**
